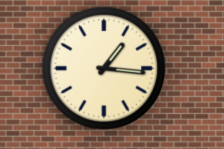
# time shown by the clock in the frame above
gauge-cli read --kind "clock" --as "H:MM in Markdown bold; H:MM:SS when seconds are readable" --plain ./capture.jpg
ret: **1:16**
